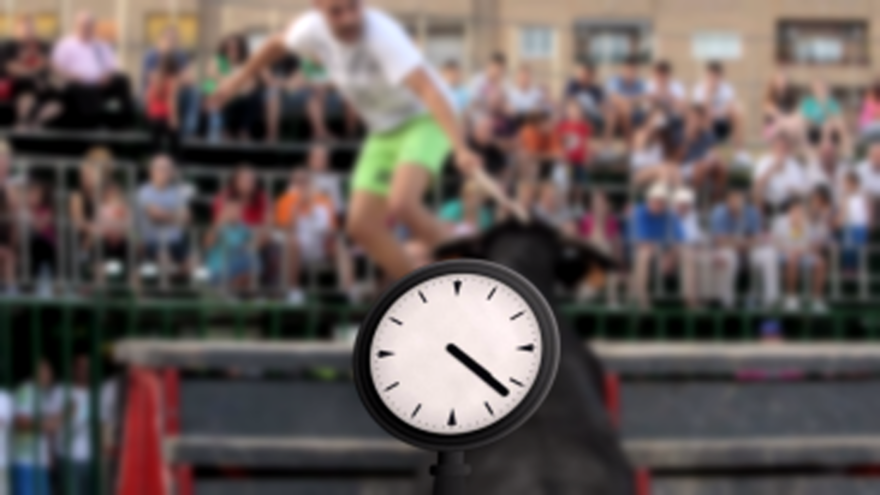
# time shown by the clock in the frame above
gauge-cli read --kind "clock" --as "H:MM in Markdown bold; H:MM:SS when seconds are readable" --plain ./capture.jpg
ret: **4:22**
